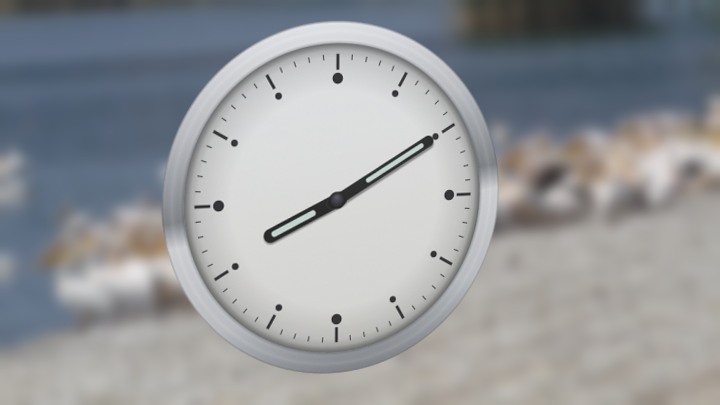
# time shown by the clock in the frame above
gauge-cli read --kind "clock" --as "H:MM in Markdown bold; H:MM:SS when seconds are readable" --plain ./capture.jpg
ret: **8:10**
